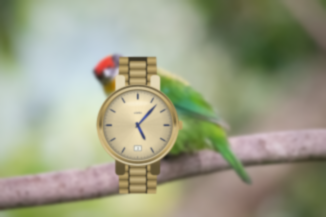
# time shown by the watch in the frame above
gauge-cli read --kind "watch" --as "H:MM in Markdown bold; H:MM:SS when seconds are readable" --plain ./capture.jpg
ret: **5:07**
